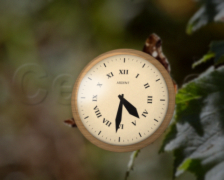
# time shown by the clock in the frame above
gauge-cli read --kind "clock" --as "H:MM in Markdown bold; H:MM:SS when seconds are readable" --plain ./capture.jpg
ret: **4:31**
